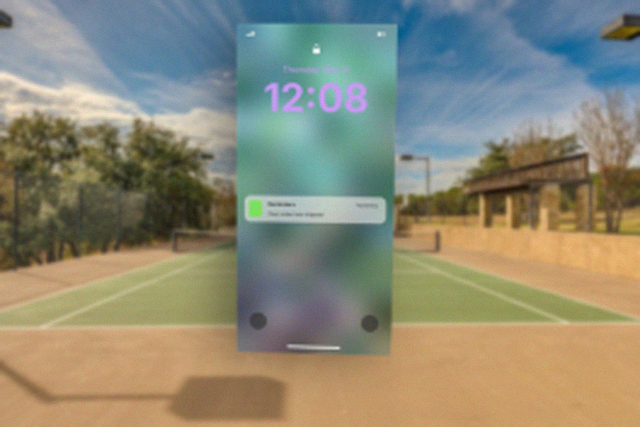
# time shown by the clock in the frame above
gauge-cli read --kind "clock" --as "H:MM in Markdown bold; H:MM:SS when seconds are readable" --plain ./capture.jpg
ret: **12:08**
